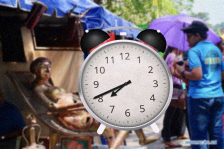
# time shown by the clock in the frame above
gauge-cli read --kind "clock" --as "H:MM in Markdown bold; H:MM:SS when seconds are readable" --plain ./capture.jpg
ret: **7:41**
